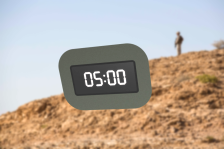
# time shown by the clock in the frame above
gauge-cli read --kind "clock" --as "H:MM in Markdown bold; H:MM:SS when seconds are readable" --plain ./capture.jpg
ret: **5:00**
